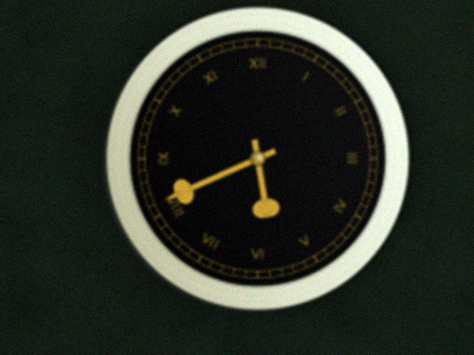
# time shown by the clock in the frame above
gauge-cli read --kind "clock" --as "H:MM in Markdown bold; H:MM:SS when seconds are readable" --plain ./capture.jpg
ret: **5:41**
